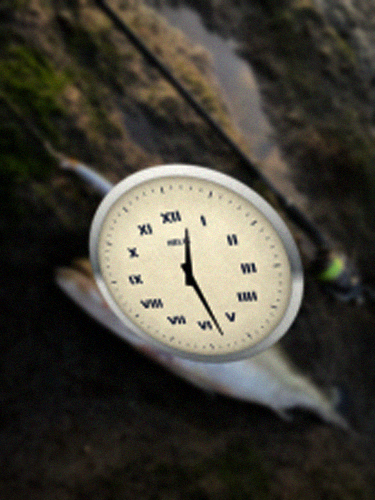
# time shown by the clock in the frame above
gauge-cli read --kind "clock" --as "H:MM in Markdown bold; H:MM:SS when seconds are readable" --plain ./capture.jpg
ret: **12:28**
